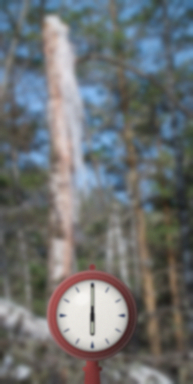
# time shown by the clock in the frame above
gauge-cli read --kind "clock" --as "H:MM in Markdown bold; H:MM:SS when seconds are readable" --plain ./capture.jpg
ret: **6:00**
